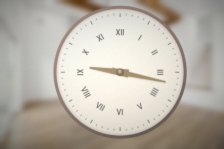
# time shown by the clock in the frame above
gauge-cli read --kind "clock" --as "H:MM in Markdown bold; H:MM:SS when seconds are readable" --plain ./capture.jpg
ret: **9:17**
